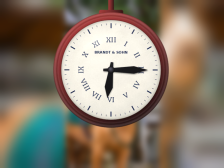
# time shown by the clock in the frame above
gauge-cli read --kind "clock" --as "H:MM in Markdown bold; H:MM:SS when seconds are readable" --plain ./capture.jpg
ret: **6:15**
